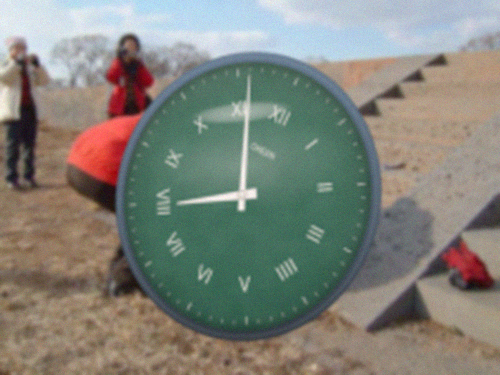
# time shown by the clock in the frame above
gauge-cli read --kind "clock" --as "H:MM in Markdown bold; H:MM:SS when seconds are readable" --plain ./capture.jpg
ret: **7:56**
